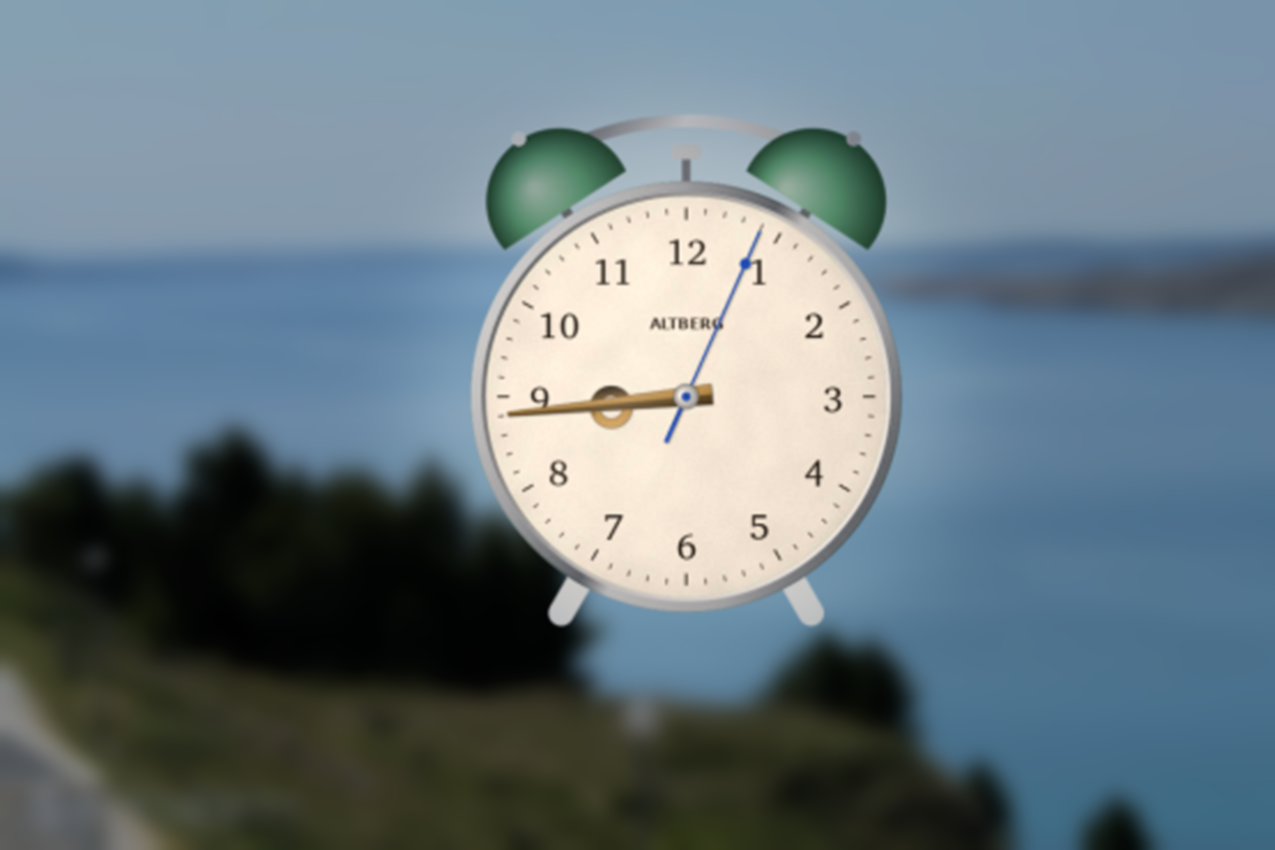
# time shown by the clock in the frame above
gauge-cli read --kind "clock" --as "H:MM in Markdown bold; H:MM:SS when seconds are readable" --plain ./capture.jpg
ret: **8:44:04**
